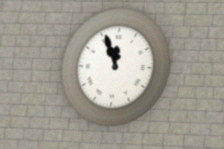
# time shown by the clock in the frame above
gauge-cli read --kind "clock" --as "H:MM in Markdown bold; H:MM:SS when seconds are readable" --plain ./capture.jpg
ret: **11:56**
